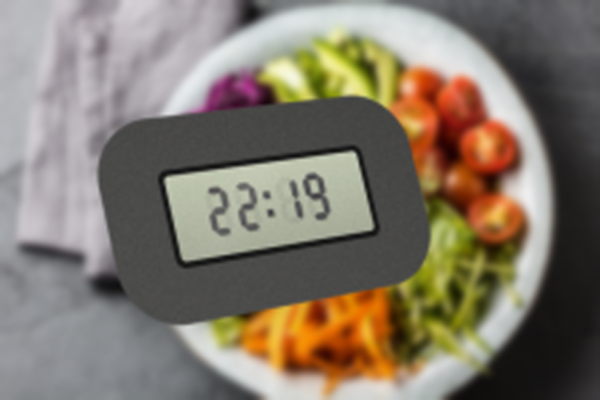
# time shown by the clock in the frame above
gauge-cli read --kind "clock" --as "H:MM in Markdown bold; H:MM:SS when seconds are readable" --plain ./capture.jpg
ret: **22:19**
